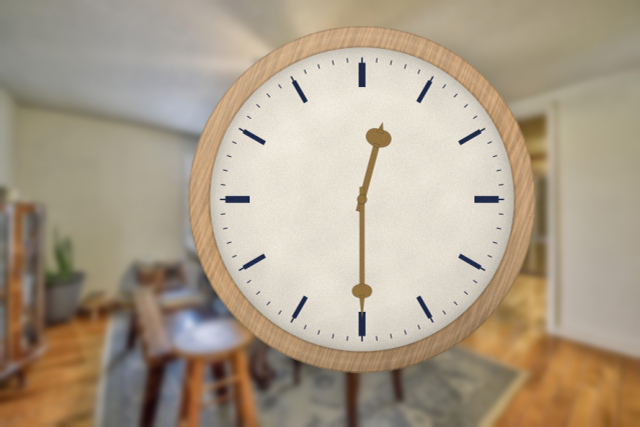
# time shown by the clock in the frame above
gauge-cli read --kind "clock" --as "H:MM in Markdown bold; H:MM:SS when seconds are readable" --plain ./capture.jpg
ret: **12:30**
